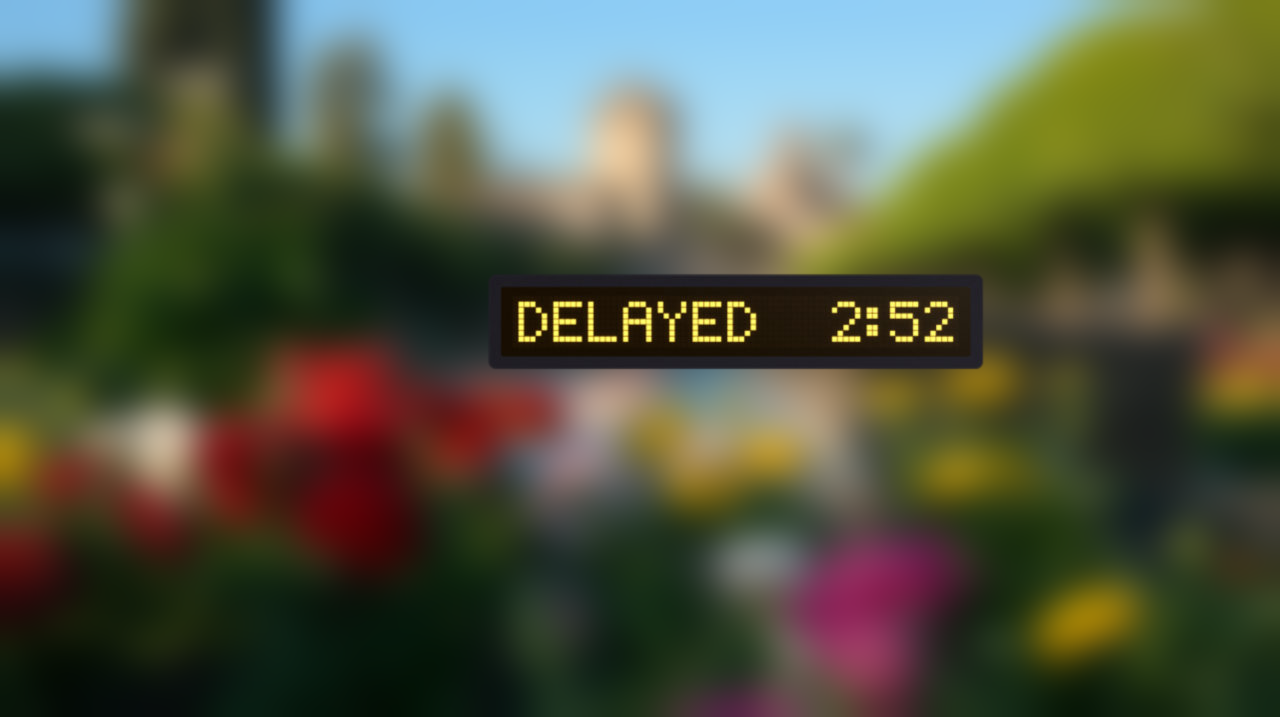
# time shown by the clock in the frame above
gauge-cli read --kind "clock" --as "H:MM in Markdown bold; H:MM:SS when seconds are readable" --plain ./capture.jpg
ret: **2:52**
